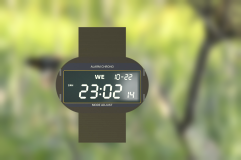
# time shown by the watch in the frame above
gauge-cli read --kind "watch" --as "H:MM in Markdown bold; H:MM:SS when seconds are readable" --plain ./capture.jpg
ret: **23:02:14**
